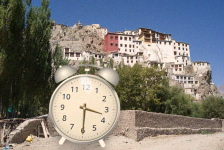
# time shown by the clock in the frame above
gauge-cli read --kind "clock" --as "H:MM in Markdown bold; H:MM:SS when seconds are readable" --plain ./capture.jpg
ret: **3:30**
